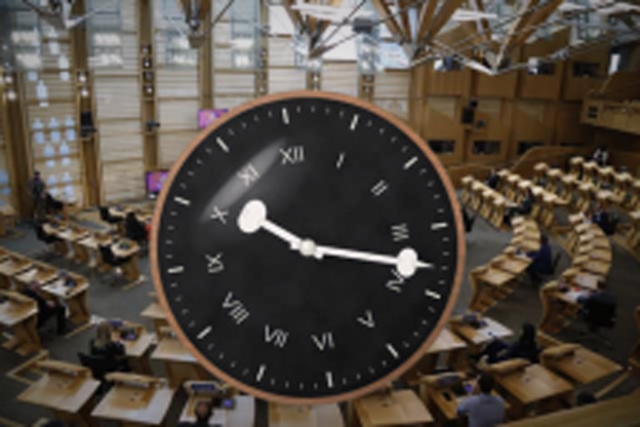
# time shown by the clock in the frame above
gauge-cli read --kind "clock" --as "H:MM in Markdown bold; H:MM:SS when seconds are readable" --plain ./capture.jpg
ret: **10:18**
